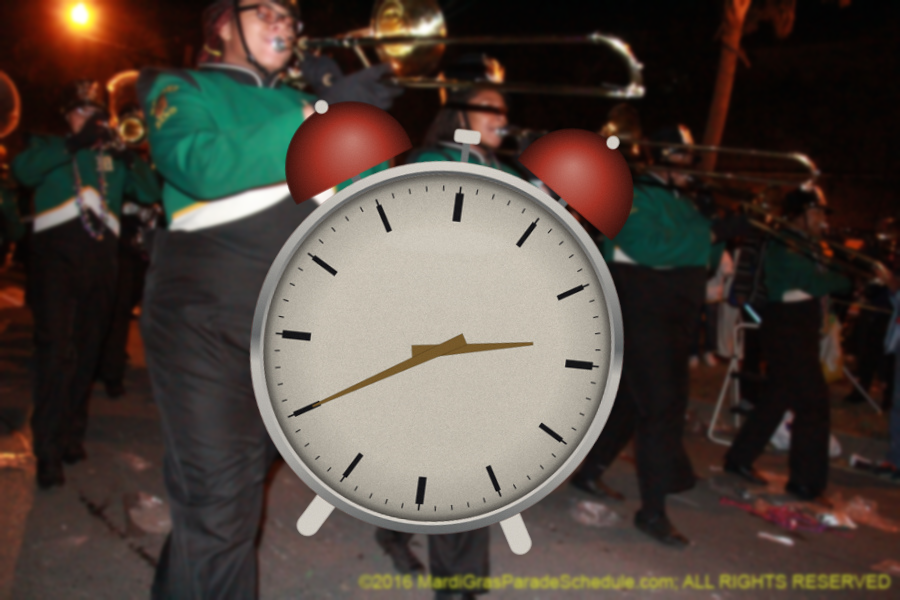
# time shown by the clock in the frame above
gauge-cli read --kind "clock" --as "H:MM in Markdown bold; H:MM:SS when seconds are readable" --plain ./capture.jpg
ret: **2:40**
